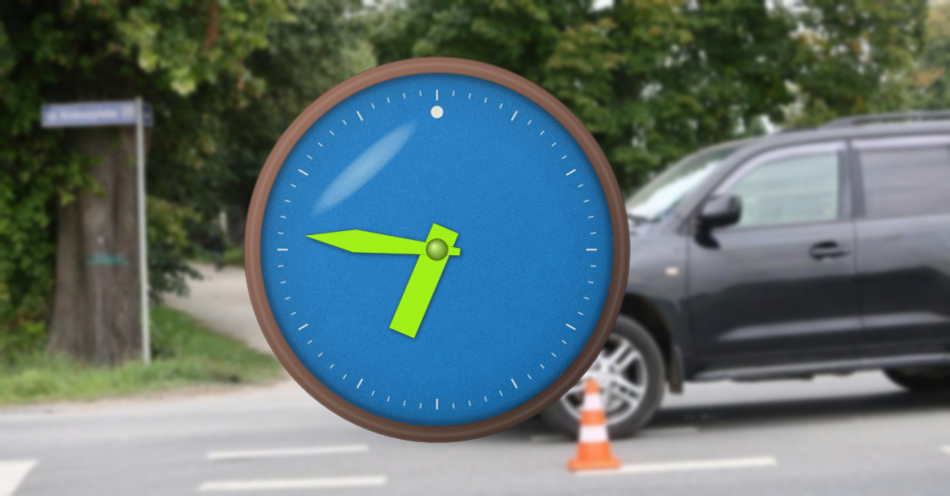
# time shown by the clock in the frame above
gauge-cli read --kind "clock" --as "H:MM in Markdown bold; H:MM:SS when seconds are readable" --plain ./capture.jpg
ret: **6:46**
